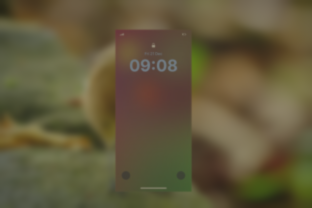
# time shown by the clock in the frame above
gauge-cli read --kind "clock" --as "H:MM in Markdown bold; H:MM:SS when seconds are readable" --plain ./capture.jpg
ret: **9:08**
